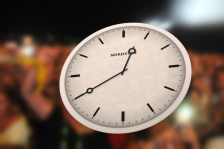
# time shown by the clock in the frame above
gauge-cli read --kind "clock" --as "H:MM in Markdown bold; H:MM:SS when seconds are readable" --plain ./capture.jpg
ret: **12:40**
